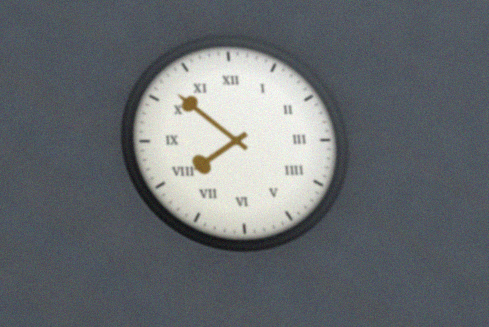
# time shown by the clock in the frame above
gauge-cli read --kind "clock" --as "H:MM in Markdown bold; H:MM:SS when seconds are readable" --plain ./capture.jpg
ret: **7:52**
